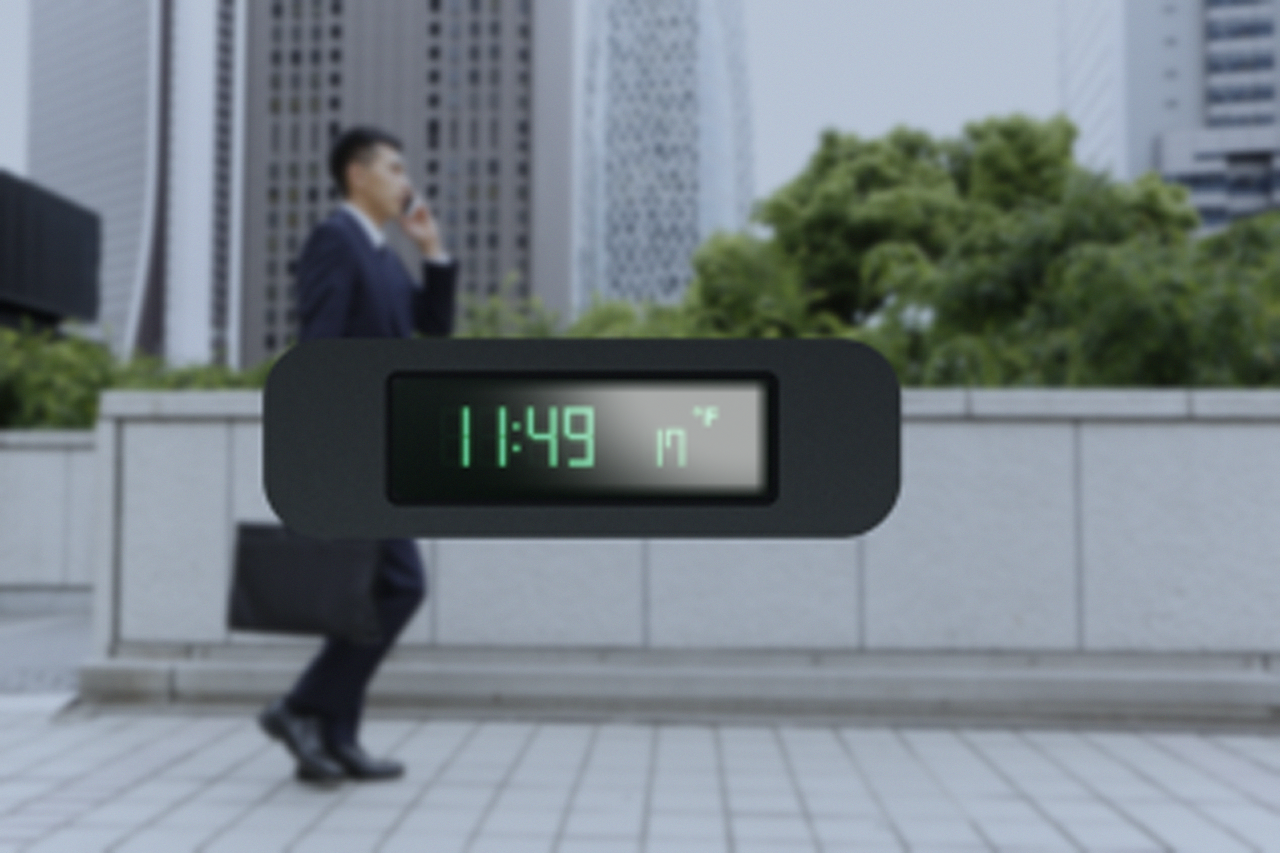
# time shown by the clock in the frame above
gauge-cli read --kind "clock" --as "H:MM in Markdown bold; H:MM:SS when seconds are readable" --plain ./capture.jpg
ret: **11:49**
